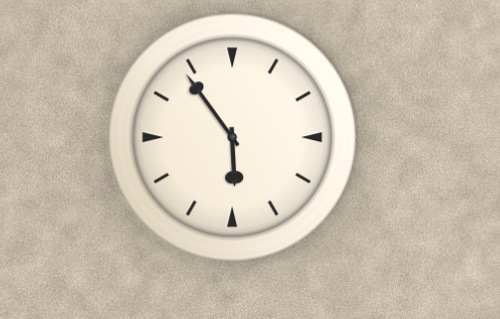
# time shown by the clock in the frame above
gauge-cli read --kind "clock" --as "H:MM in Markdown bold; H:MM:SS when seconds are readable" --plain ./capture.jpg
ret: **5:54**
